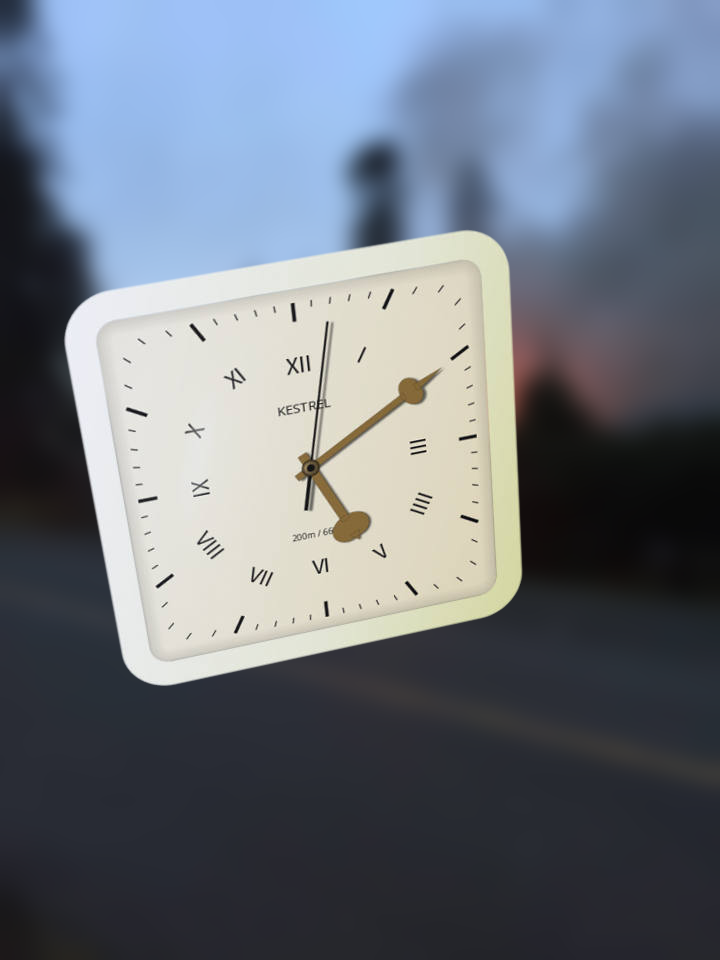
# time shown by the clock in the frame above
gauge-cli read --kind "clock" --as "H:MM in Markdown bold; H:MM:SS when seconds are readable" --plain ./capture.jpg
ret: **5:10:02**
